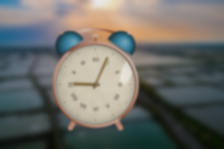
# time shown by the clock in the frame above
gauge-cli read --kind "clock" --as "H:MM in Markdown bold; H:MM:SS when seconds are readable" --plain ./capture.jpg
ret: **9:04**
